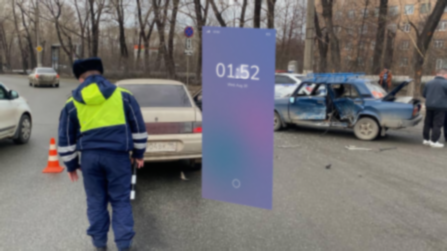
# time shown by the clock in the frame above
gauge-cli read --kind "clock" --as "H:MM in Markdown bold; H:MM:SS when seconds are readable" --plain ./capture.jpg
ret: **1:52**
